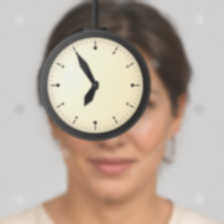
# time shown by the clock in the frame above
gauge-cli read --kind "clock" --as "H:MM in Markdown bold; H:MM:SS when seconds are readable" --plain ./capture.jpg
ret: **6:55**
